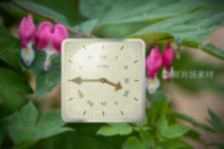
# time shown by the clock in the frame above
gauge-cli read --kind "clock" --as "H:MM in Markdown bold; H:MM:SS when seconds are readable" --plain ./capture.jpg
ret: **3:45**
